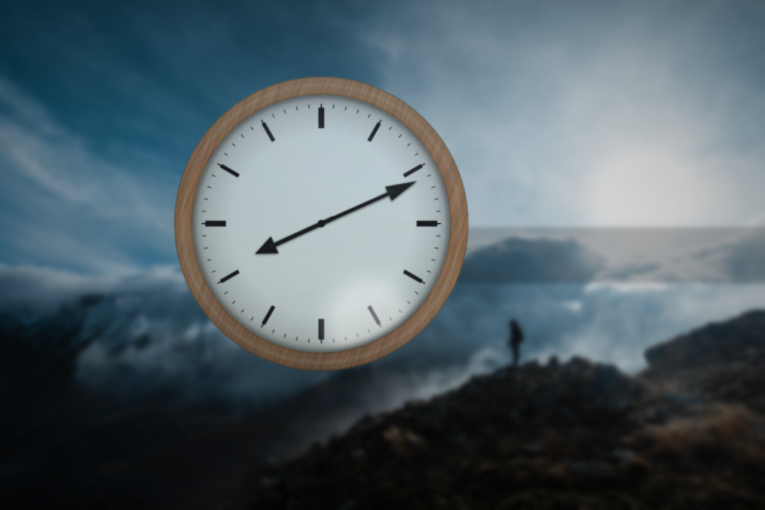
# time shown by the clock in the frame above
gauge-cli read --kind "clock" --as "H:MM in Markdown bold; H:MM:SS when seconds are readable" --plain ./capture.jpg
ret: **8:11**
